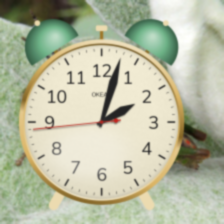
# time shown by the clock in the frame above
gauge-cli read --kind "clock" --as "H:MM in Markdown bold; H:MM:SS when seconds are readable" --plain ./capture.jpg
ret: **2:02:44**
